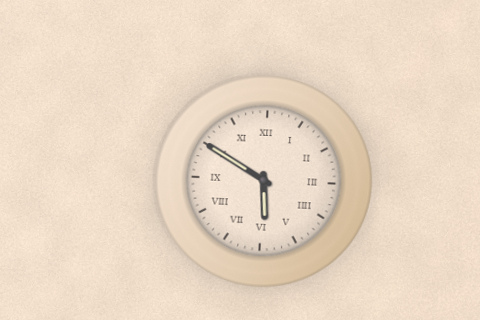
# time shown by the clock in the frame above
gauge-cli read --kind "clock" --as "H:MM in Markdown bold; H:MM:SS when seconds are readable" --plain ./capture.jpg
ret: **5:50**
